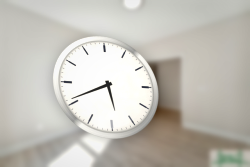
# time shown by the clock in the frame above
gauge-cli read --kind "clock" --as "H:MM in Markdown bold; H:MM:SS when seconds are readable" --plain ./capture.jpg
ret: **5:41**
